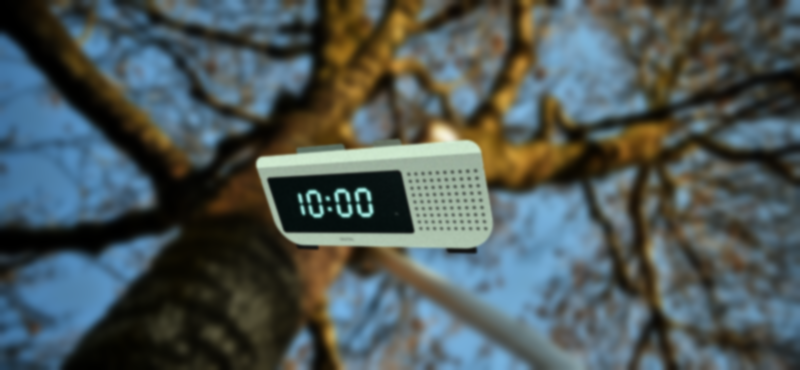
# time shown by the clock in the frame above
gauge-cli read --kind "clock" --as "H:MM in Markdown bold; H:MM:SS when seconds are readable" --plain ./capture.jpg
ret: **10:00**
